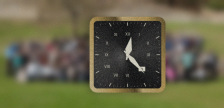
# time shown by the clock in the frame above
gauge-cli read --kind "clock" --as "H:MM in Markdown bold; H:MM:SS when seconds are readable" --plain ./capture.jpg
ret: **12:23**
